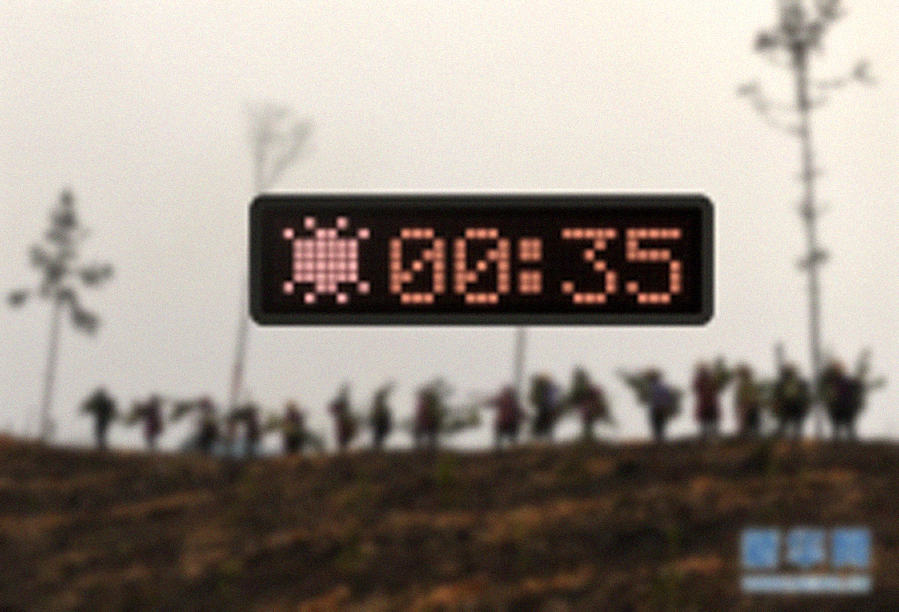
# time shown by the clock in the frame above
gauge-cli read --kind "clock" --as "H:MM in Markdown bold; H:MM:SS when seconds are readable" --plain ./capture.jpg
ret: **0:35**
